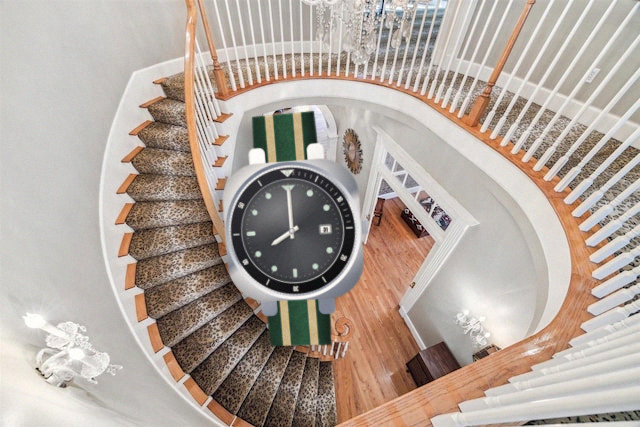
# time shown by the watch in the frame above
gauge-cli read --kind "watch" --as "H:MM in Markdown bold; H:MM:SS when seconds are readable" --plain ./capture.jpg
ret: **8:00**
